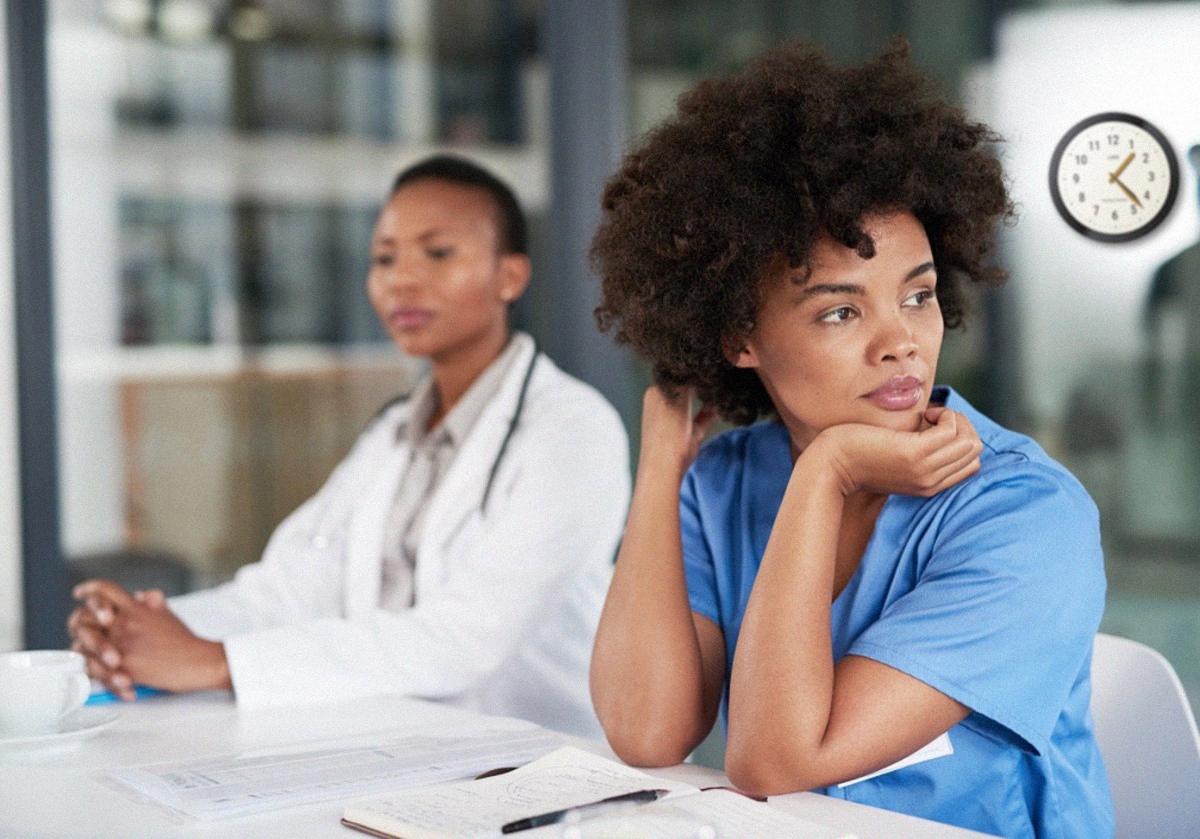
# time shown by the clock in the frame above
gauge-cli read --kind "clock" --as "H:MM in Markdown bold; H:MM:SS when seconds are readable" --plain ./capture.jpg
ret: **1:23**
